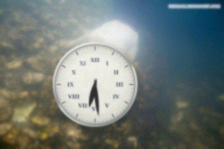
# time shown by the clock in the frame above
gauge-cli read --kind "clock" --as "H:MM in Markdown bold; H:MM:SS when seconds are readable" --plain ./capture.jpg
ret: **6:29**
